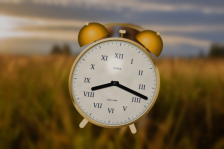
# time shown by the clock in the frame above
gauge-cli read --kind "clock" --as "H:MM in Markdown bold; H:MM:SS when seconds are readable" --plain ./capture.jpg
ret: **8:18**
